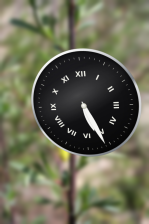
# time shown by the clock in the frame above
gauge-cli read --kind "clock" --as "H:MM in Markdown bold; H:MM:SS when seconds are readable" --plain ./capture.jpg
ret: **5:26**
